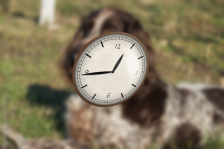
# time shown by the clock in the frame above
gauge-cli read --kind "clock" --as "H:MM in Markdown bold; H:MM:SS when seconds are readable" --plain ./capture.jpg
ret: **12:44**
